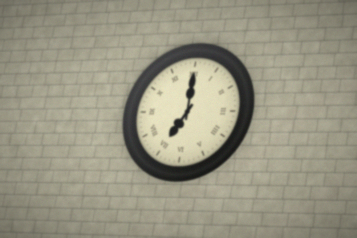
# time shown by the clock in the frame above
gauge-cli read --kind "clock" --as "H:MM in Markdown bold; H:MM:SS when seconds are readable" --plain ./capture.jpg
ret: **7:00**
